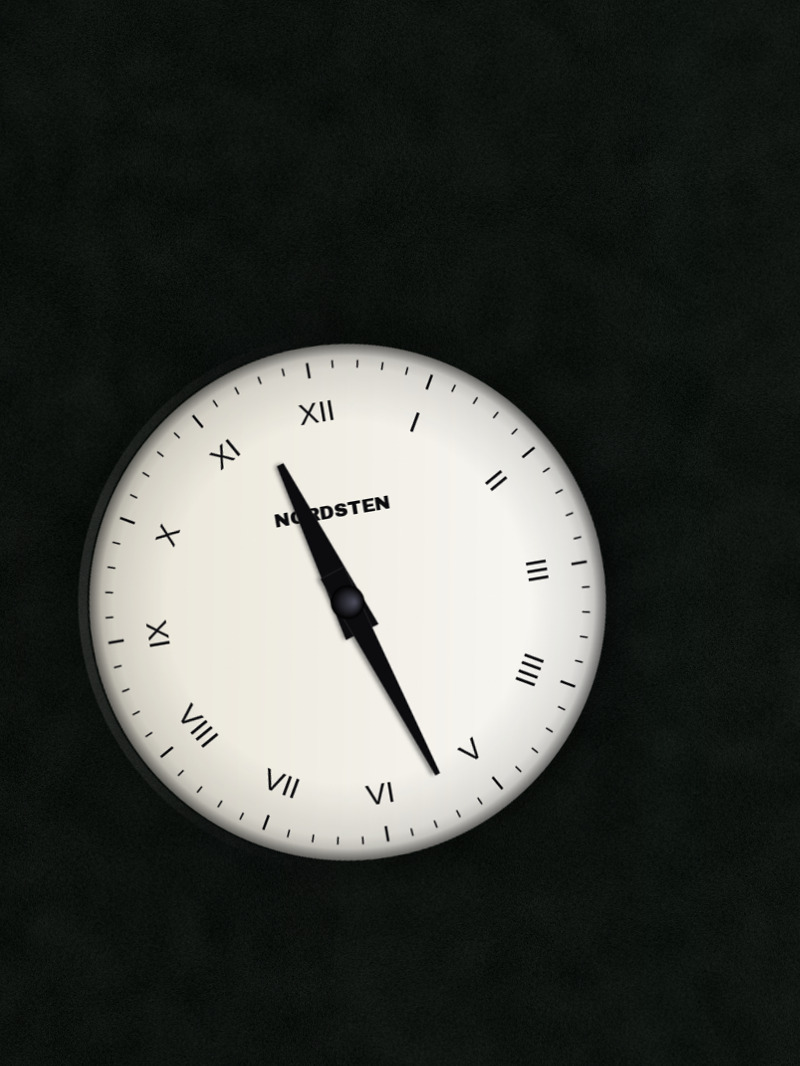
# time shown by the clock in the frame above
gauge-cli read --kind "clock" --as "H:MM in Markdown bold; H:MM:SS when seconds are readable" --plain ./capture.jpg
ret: **11:27**
